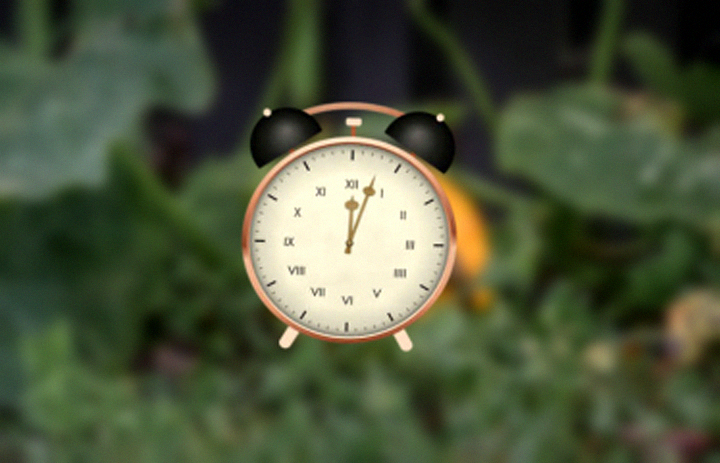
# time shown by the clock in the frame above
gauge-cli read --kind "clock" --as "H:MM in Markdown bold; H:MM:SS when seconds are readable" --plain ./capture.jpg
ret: **12:03**
